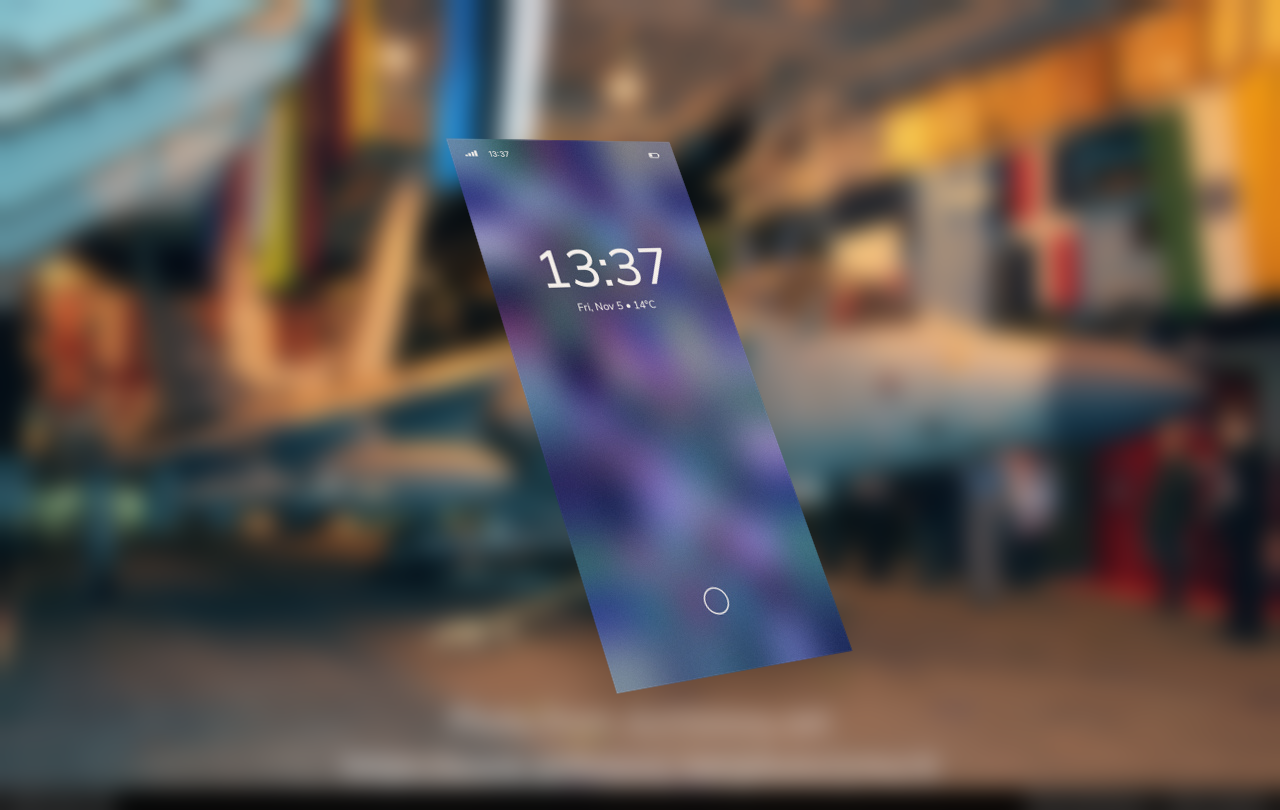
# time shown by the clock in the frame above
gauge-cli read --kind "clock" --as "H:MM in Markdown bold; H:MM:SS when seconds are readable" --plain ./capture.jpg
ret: **13:37**
